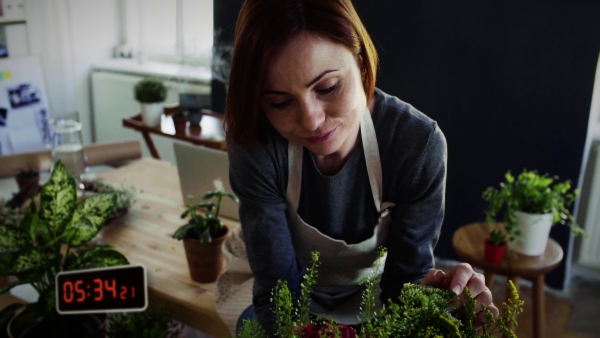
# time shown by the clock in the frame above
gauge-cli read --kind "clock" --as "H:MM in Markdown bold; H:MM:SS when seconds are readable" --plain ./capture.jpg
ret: **5:34:21**
